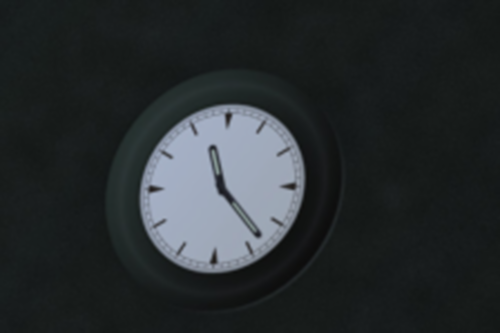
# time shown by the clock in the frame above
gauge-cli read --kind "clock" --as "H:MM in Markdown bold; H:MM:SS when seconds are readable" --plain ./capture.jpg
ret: **11:23**
